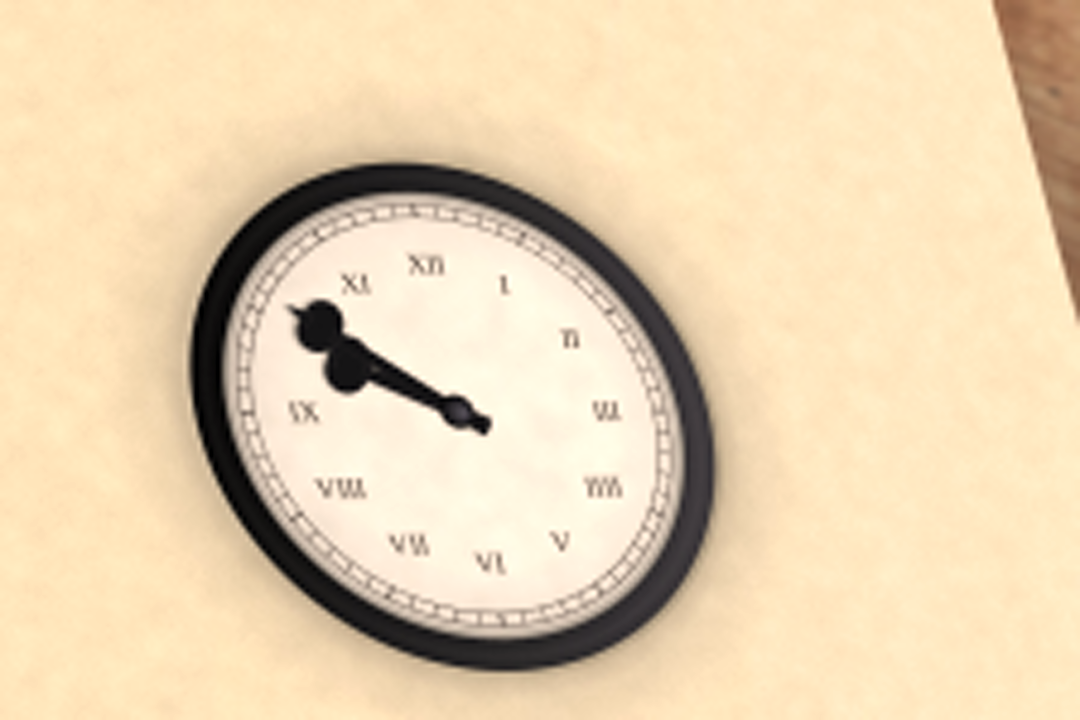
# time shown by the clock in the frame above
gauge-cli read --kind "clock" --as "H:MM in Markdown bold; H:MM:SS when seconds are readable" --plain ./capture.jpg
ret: **9:51**
